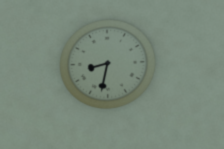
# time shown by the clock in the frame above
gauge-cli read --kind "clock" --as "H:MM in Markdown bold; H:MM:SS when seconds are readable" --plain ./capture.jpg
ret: **8:32**
